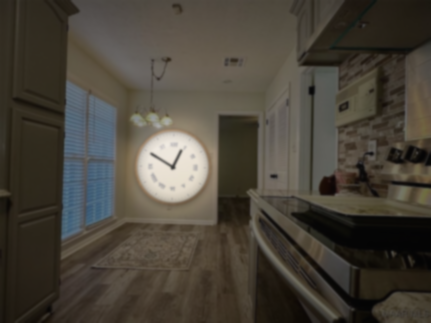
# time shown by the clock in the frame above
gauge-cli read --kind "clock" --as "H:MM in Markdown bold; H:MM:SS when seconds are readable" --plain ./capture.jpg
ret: **12:50**
